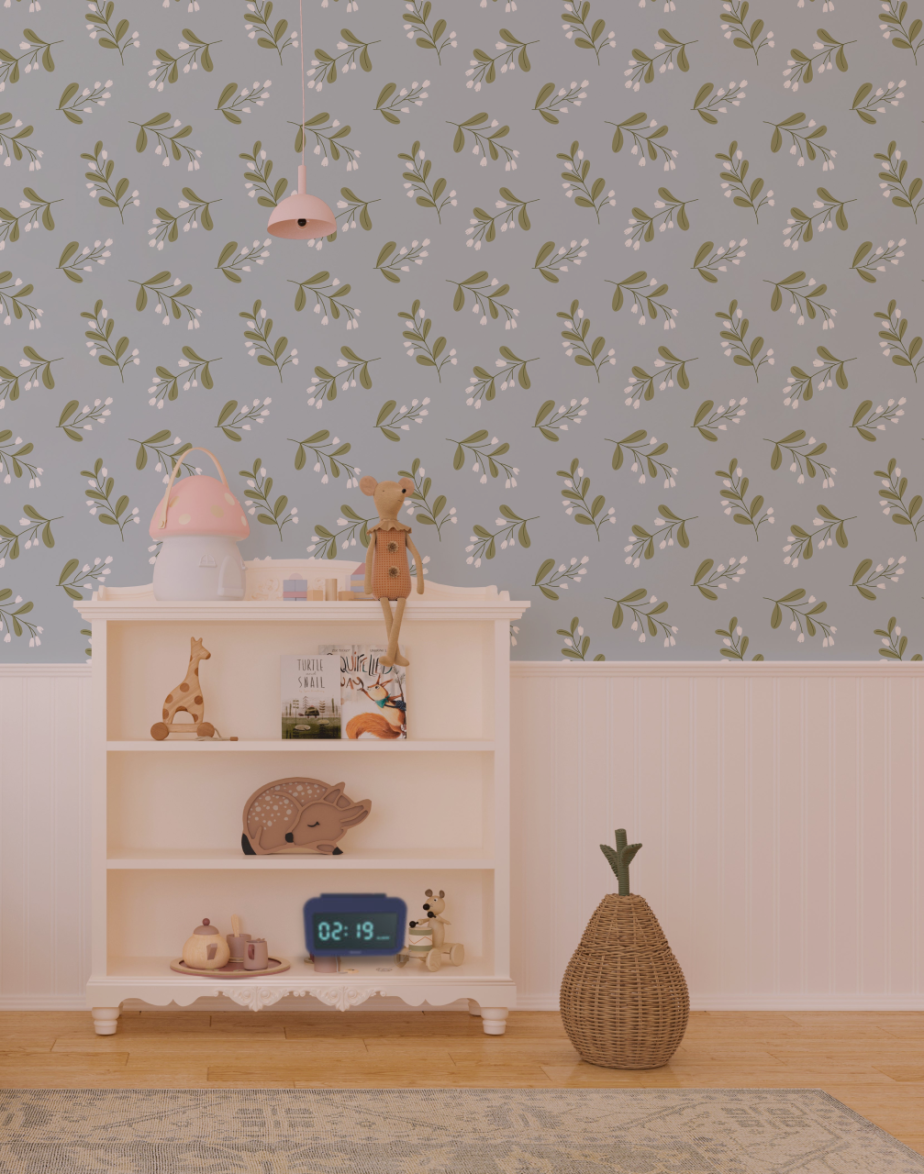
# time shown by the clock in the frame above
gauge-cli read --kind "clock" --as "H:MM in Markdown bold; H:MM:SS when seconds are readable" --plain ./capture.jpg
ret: **2:19**
